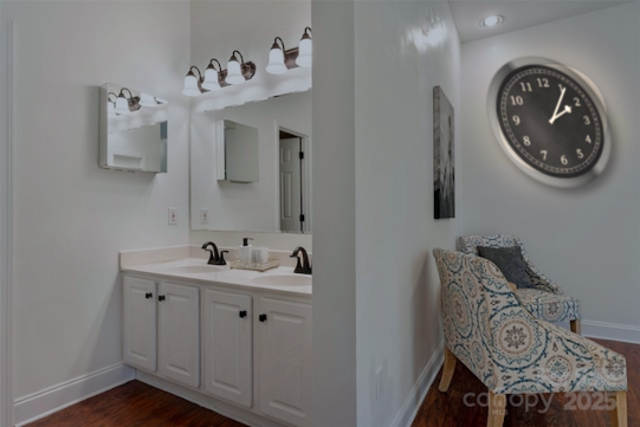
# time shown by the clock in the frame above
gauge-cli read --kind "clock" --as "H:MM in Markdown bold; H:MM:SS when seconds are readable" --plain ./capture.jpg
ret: **2:06**
